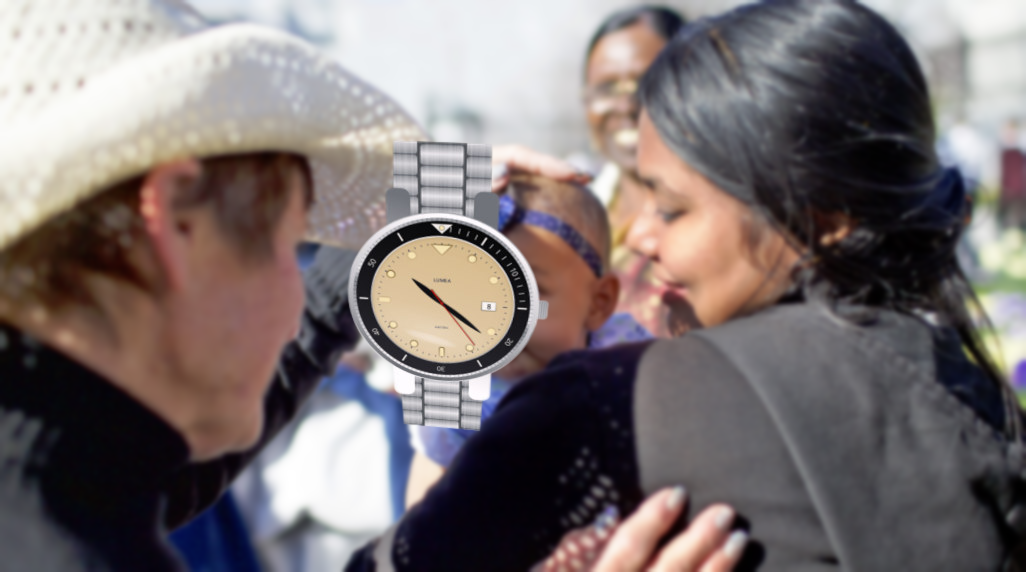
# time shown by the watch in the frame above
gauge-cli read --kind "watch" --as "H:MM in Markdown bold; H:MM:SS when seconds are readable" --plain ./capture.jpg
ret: **10:21:24**
